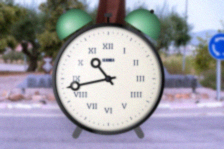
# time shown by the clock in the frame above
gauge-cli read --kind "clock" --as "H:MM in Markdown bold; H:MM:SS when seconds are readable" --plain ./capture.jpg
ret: **10:43**
